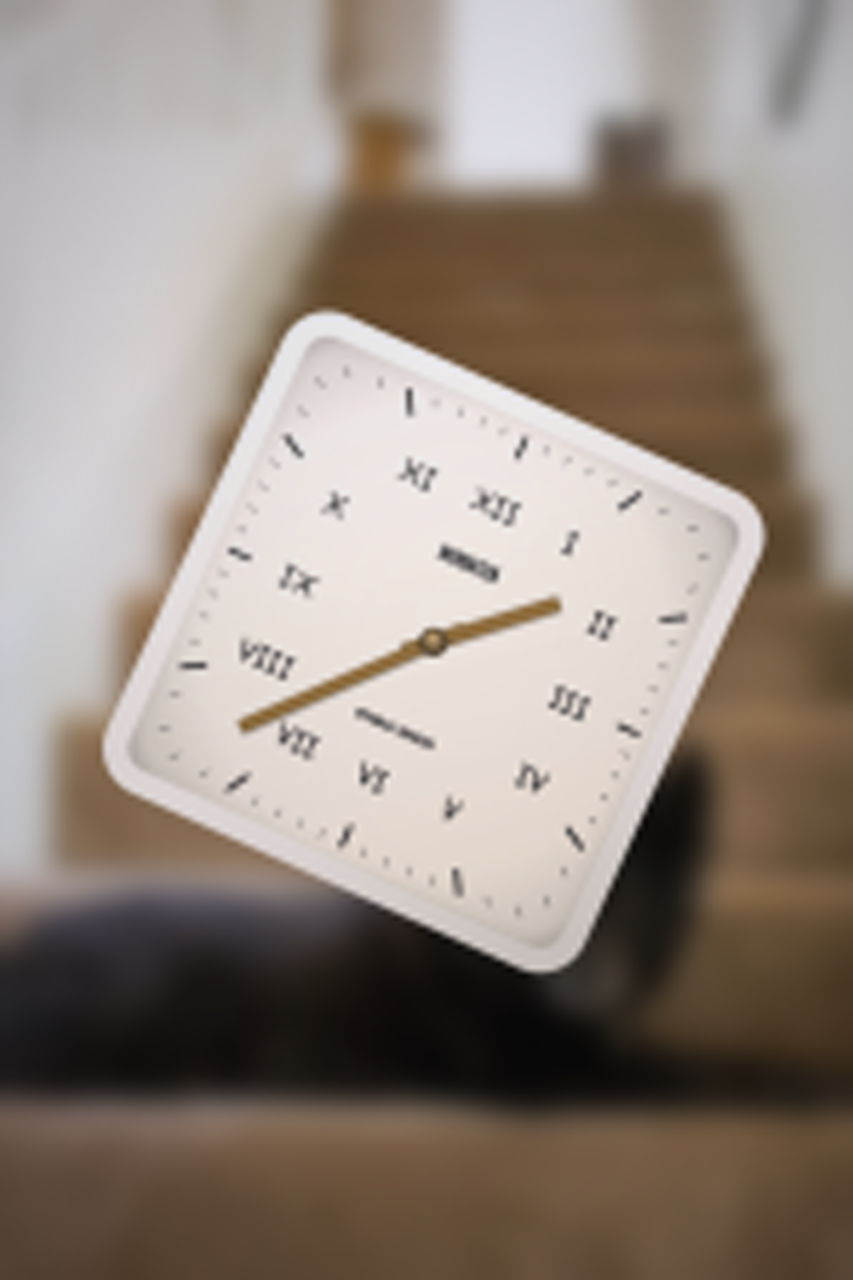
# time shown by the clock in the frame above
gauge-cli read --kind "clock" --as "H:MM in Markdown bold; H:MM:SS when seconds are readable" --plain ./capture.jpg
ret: **1:37**
